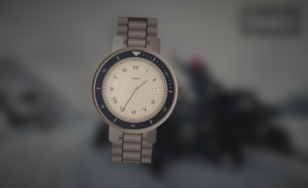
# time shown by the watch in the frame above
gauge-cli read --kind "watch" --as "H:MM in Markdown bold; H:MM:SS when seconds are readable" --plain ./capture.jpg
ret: **1:35**
